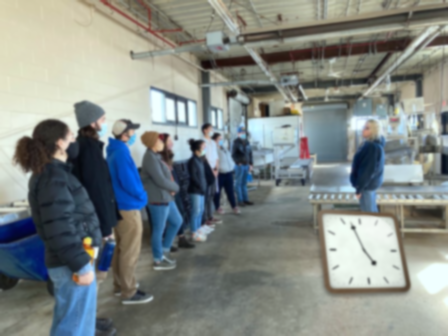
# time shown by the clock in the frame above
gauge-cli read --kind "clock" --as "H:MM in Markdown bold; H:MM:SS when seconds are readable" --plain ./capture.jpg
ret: **4:57**
